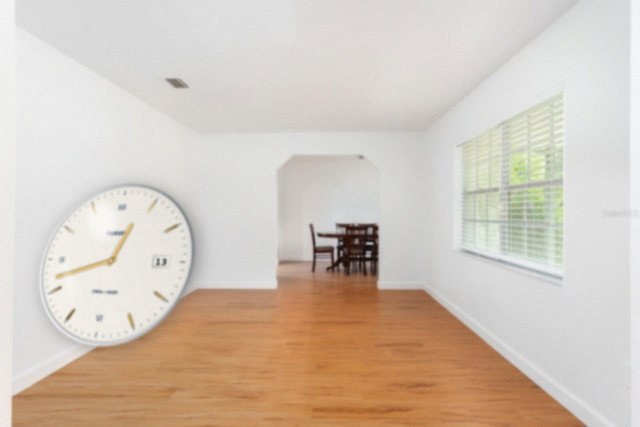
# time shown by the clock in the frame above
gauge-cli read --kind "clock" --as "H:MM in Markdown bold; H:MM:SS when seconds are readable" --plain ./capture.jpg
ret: **12:42**
